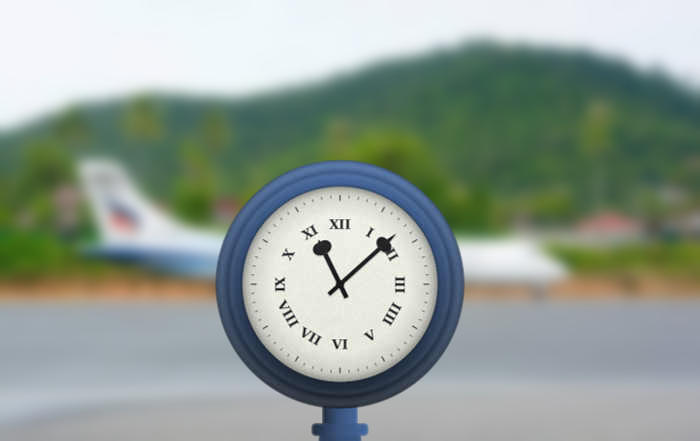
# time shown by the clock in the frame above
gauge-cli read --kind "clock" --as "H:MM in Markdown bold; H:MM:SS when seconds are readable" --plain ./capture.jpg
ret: **11:08**
